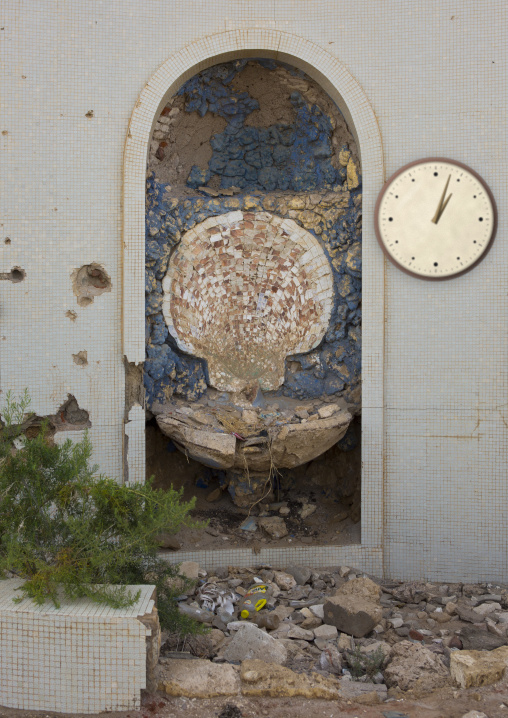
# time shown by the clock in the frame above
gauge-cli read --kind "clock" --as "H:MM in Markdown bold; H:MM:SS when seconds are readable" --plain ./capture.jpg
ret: **1:03**
